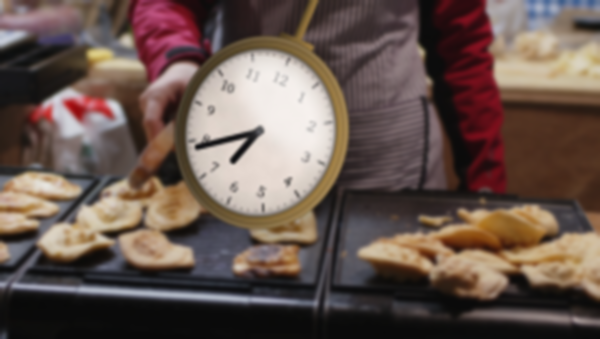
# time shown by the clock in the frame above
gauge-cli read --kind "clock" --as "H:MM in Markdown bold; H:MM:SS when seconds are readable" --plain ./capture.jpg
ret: **6:39**
